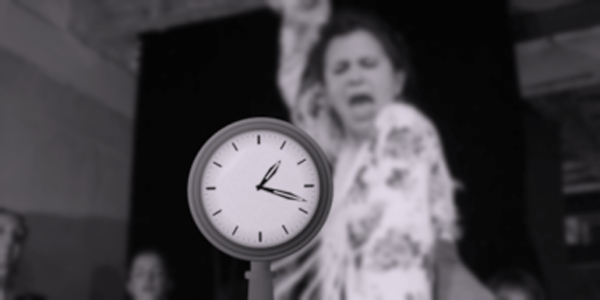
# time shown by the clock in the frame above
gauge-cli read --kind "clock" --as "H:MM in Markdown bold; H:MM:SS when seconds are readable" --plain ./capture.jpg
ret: **1:18**
